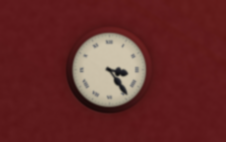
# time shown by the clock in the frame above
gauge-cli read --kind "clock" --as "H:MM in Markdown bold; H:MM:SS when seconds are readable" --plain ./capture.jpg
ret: **3:24**
